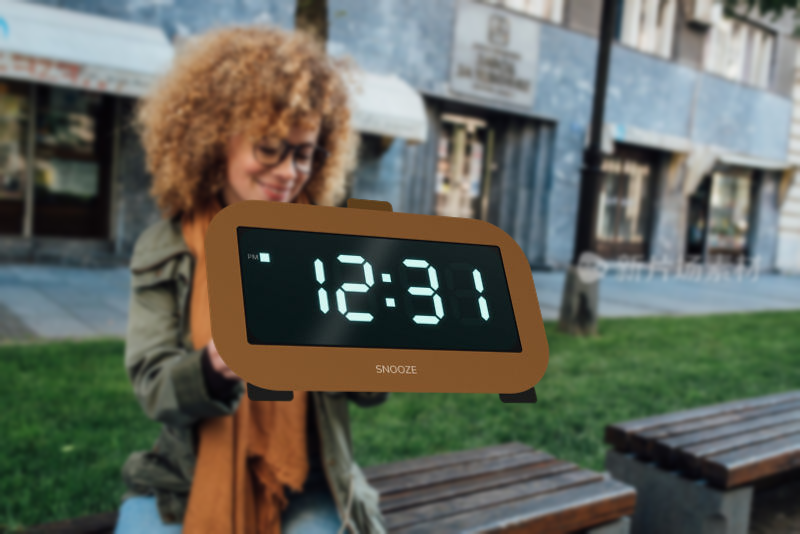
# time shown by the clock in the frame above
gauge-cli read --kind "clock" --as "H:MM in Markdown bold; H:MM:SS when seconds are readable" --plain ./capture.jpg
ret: **12:31**
